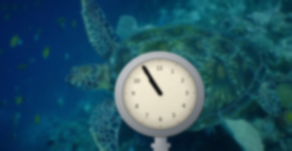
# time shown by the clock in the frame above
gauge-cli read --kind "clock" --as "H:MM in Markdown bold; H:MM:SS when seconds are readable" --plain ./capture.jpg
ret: **10:55**
